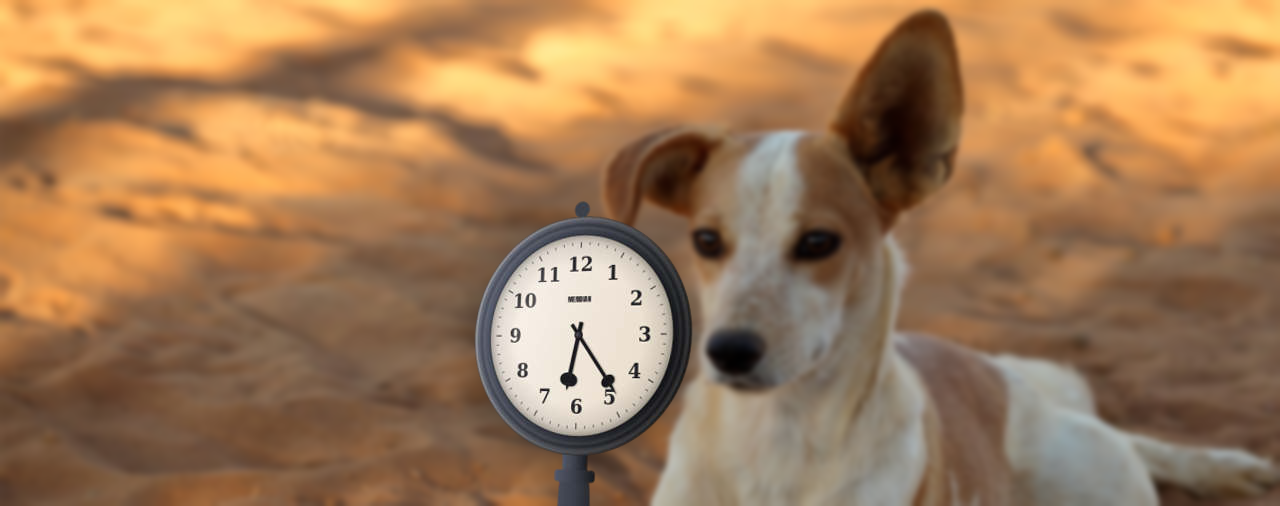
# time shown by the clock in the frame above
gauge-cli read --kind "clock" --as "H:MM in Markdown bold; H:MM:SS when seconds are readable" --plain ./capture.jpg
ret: **6:24**
